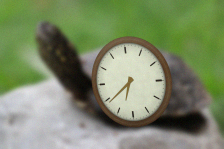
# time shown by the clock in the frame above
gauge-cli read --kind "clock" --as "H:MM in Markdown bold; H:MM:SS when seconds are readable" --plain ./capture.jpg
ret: **6:39**
